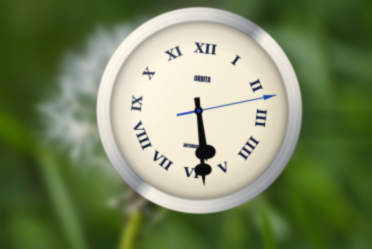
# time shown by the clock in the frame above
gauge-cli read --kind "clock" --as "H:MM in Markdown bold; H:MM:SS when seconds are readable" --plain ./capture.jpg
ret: **5:28:12**
